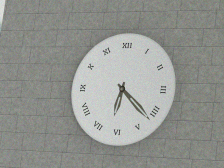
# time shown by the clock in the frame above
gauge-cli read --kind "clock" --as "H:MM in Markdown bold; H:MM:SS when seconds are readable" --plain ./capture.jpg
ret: **6:22**
